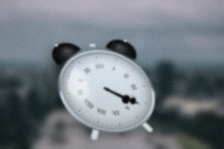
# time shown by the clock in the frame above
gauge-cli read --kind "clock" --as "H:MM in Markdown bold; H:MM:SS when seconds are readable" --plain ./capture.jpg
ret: **4:21**
